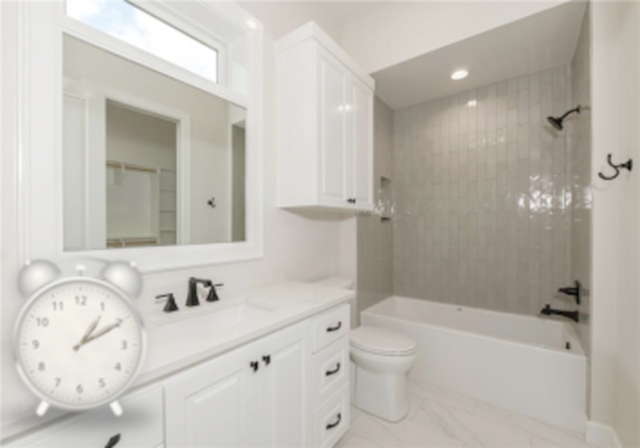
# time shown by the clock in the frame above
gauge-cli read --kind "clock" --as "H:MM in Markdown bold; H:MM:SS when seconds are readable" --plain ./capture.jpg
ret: **1:10**
